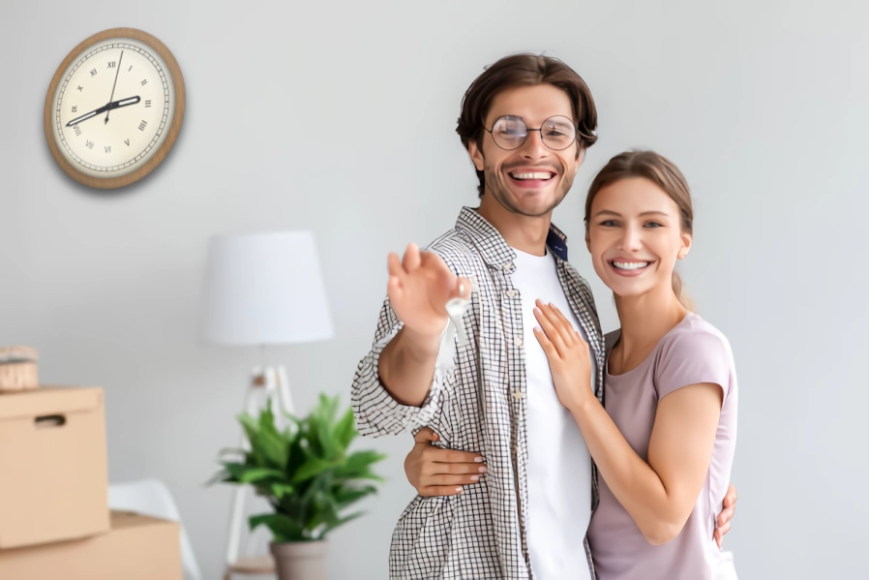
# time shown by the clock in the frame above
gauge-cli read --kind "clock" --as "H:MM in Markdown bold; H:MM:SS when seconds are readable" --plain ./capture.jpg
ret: **2:42:02**
